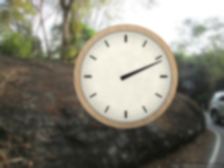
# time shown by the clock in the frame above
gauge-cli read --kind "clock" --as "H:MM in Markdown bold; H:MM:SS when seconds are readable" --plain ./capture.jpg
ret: **2:11**
